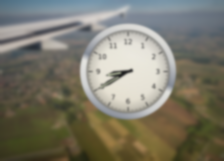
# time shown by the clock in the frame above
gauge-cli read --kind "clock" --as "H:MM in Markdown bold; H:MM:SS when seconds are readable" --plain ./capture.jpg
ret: **8:40**
